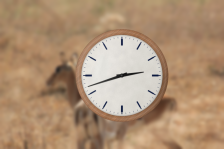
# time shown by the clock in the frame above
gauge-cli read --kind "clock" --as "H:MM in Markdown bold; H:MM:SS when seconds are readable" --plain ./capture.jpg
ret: **2:42**
